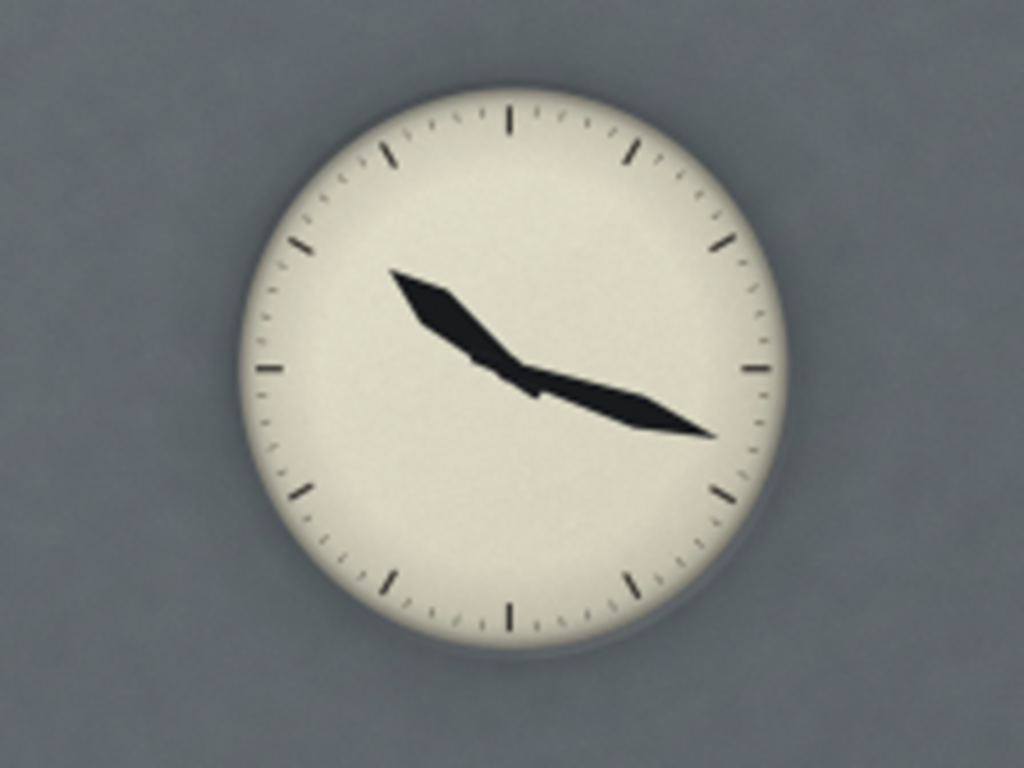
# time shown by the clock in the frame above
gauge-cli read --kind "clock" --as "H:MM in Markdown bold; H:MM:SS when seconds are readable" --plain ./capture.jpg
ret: **10:18**
